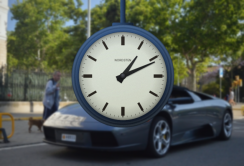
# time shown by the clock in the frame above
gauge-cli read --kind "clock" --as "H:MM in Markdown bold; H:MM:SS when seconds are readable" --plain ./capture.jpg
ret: **1:11**
